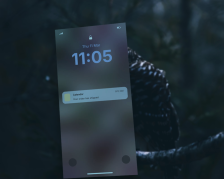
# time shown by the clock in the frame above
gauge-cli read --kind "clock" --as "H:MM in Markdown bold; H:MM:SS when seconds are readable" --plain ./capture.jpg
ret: **11:05**
